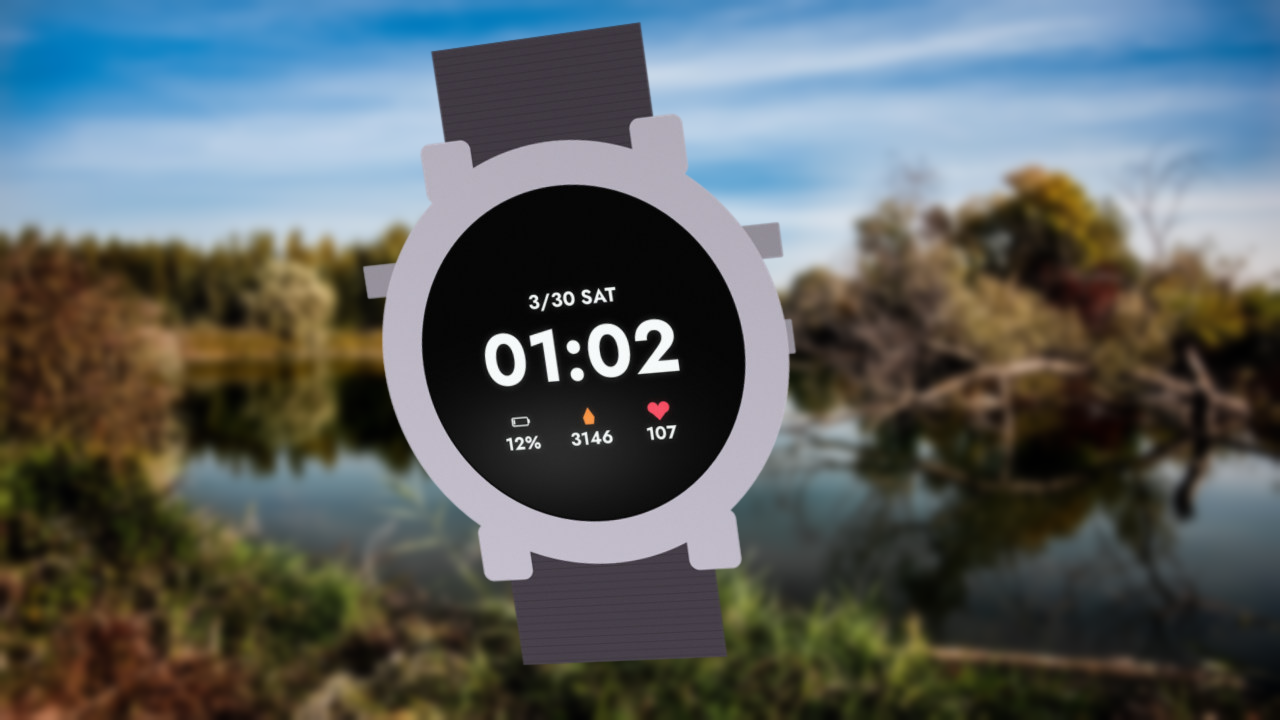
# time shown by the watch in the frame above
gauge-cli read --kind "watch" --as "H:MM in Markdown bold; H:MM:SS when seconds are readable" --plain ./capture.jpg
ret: **1:02**
